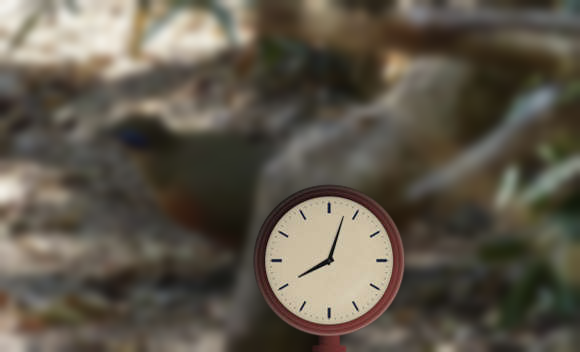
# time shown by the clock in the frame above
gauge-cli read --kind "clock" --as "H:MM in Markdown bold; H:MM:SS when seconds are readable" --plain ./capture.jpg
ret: **8:03**
